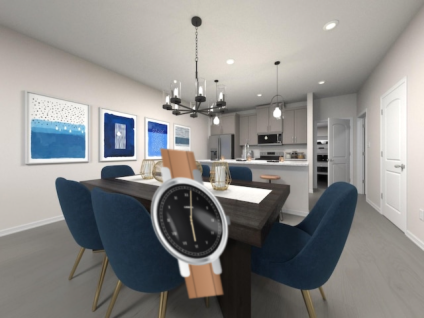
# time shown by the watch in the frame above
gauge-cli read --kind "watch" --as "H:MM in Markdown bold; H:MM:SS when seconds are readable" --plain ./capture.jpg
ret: **6:02**
